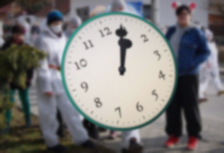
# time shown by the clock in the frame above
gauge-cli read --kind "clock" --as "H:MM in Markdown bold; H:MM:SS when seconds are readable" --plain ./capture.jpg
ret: **1:04**
